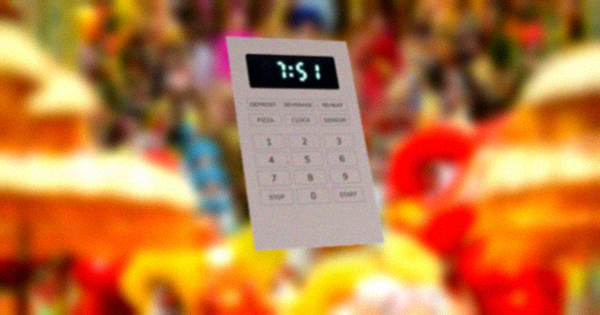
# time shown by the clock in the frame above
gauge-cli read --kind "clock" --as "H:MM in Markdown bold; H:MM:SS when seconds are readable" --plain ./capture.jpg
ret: **7:51**
